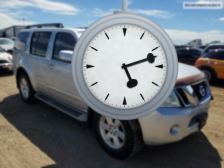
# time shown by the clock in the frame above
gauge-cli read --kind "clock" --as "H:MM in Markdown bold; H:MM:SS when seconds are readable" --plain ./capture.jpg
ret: **5:12**
